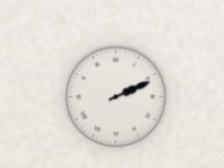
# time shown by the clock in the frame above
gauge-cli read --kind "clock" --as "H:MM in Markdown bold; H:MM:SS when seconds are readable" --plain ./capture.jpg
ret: **2:11**
